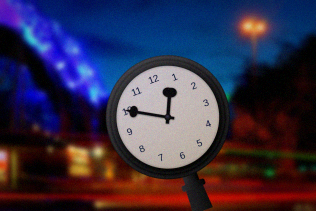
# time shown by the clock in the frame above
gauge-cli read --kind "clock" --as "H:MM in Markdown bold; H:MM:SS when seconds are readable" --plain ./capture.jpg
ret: **12:50**
